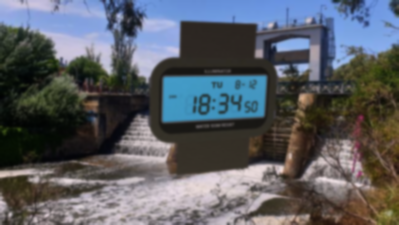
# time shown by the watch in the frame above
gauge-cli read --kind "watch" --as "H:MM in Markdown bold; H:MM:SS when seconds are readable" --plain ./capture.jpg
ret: **18:34**
